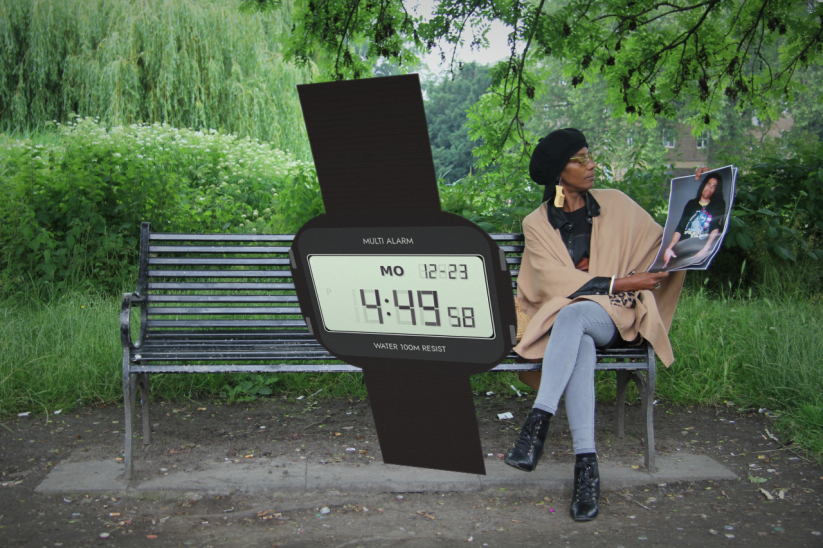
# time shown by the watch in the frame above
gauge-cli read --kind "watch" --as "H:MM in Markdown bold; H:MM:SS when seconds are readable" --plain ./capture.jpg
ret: **4:49:58**
